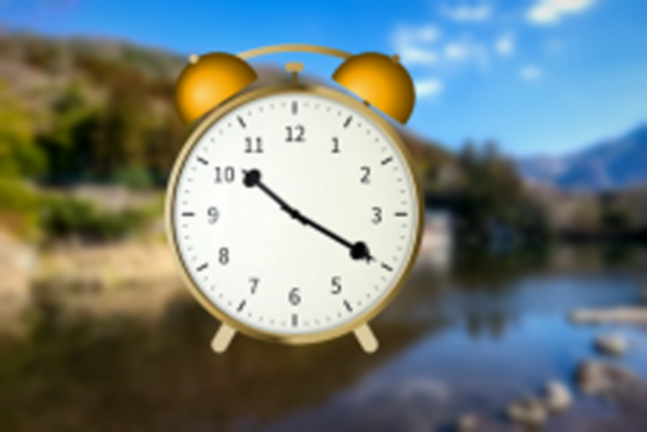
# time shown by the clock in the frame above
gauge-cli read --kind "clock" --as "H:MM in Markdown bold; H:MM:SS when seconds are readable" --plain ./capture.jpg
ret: **10:20**
